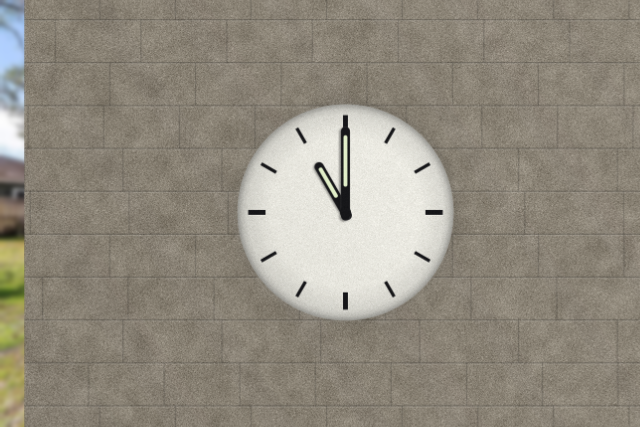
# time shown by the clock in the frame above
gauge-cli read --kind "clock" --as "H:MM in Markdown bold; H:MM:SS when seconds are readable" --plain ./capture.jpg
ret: **11:00**
